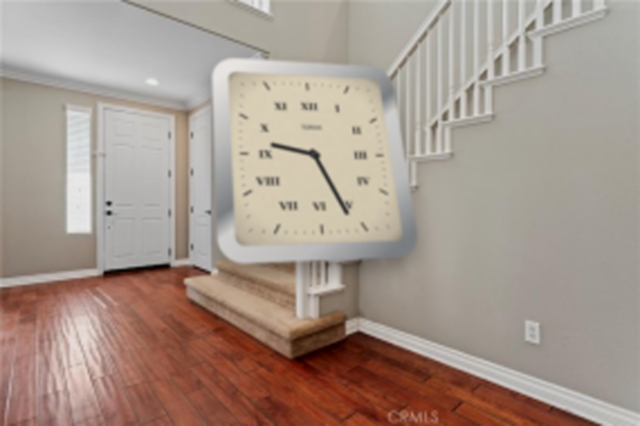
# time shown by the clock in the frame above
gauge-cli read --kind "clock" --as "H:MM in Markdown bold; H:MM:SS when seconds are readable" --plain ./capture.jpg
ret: **9:26**
